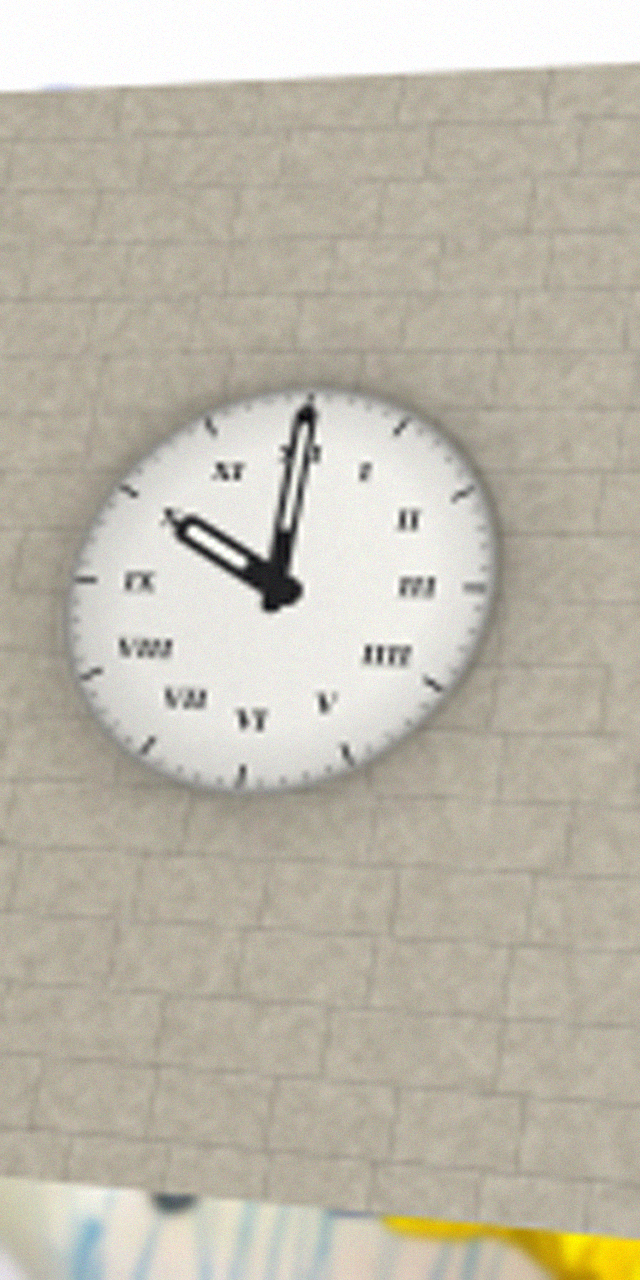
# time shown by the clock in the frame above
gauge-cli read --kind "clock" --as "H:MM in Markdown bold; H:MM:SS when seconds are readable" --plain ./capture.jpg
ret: **10:00**
